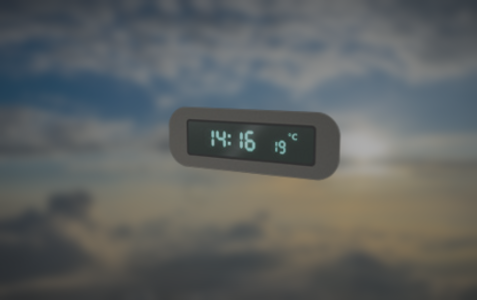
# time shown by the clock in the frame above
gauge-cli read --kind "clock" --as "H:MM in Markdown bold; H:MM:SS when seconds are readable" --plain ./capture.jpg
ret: **14:16**
